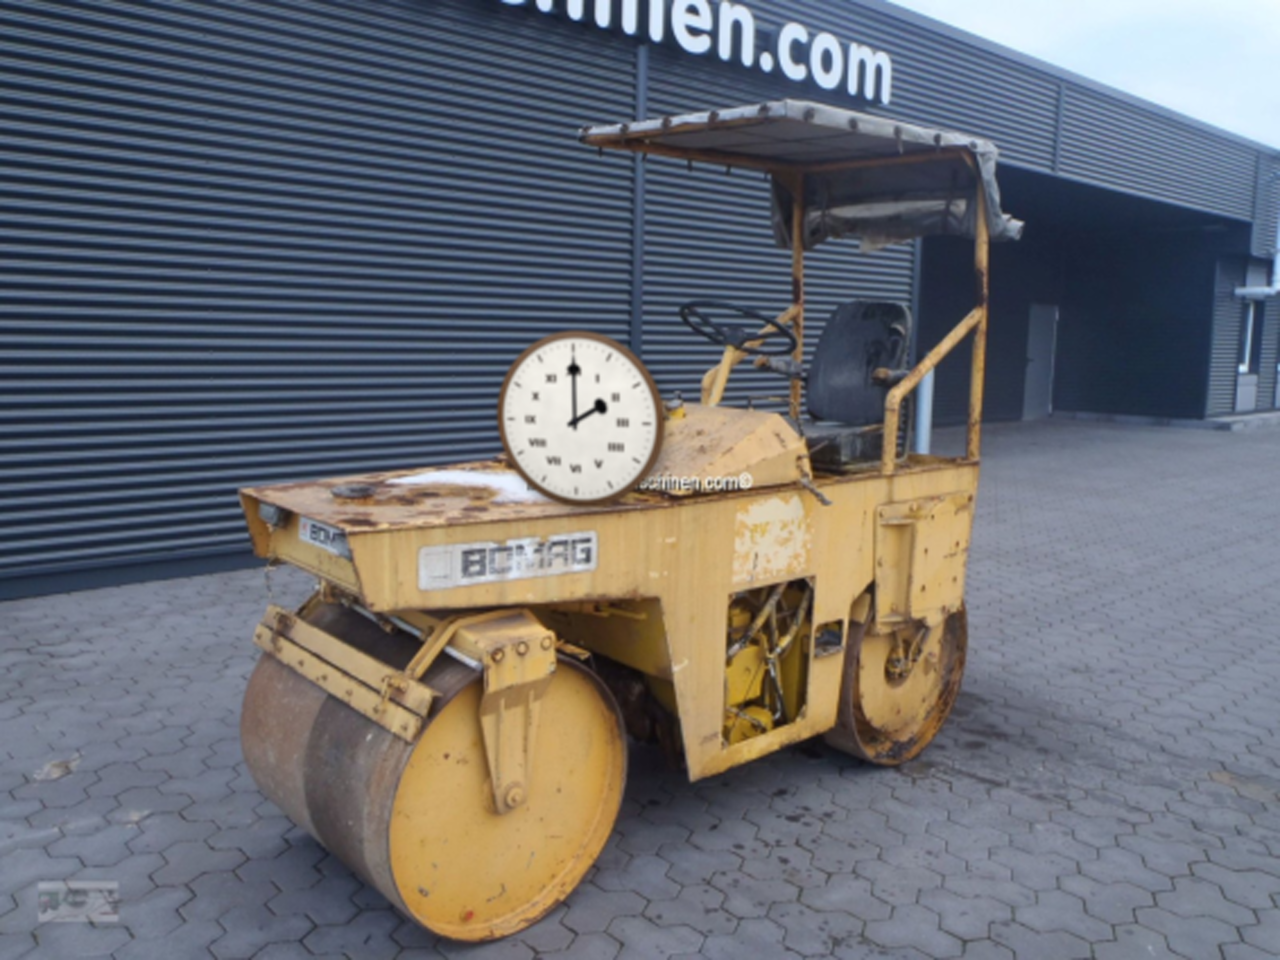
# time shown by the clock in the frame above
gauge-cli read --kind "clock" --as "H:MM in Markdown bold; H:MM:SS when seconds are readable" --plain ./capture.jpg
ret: **2:00**
